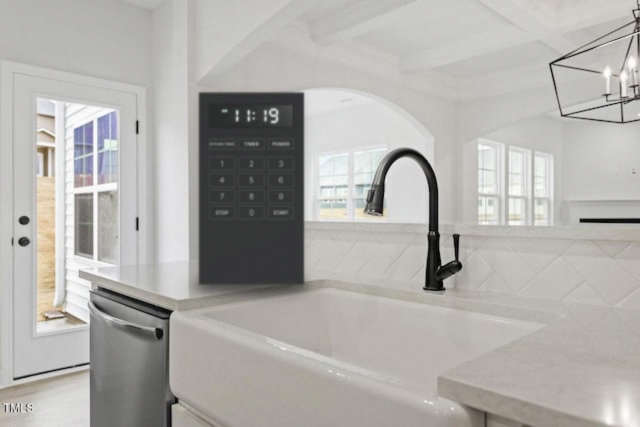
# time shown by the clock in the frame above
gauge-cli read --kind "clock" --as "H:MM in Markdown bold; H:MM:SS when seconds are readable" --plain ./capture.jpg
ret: **11:19**
